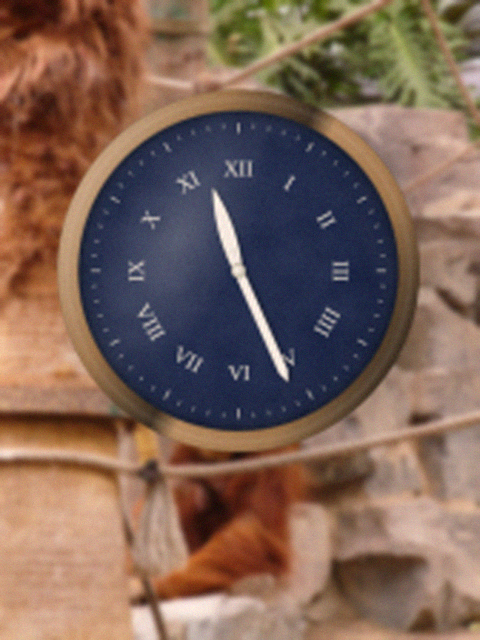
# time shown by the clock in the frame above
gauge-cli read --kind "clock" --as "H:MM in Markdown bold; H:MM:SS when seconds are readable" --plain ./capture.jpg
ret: **11:26**
